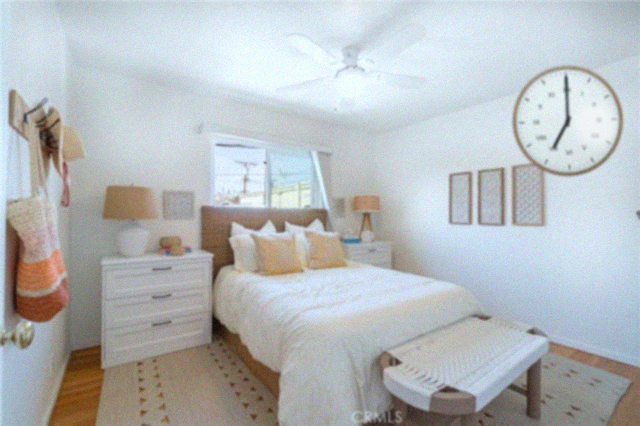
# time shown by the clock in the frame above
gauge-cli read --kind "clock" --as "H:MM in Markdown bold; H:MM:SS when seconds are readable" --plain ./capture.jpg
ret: **7:00**
